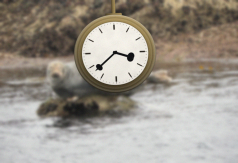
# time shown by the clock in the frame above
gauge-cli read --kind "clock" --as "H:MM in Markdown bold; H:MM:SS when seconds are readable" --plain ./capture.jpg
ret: **3:38**
